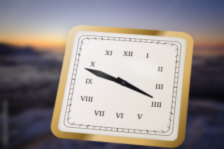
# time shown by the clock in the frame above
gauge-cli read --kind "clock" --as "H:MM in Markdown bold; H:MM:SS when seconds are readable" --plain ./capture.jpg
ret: **3:48**
